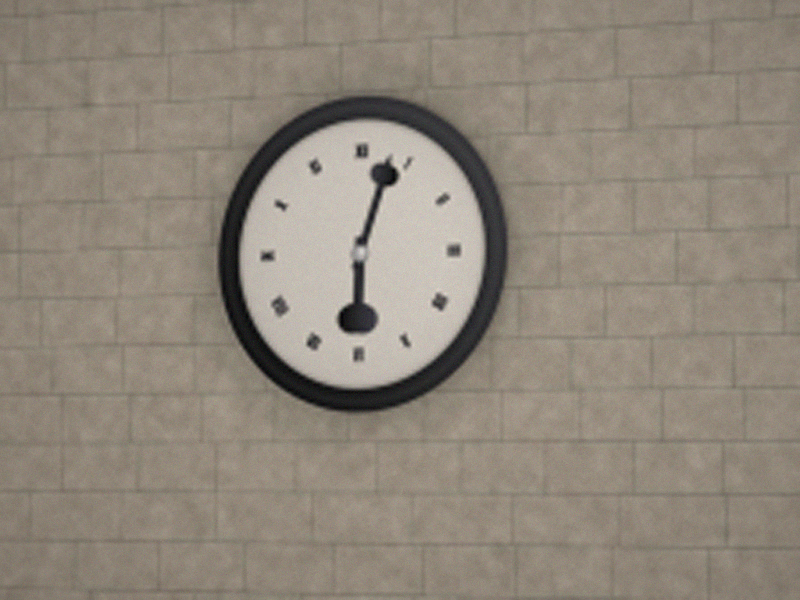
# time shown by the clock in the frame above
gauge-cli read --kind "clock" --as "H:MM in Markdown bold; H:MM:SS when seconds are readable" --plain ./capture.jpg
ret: **6:03**
